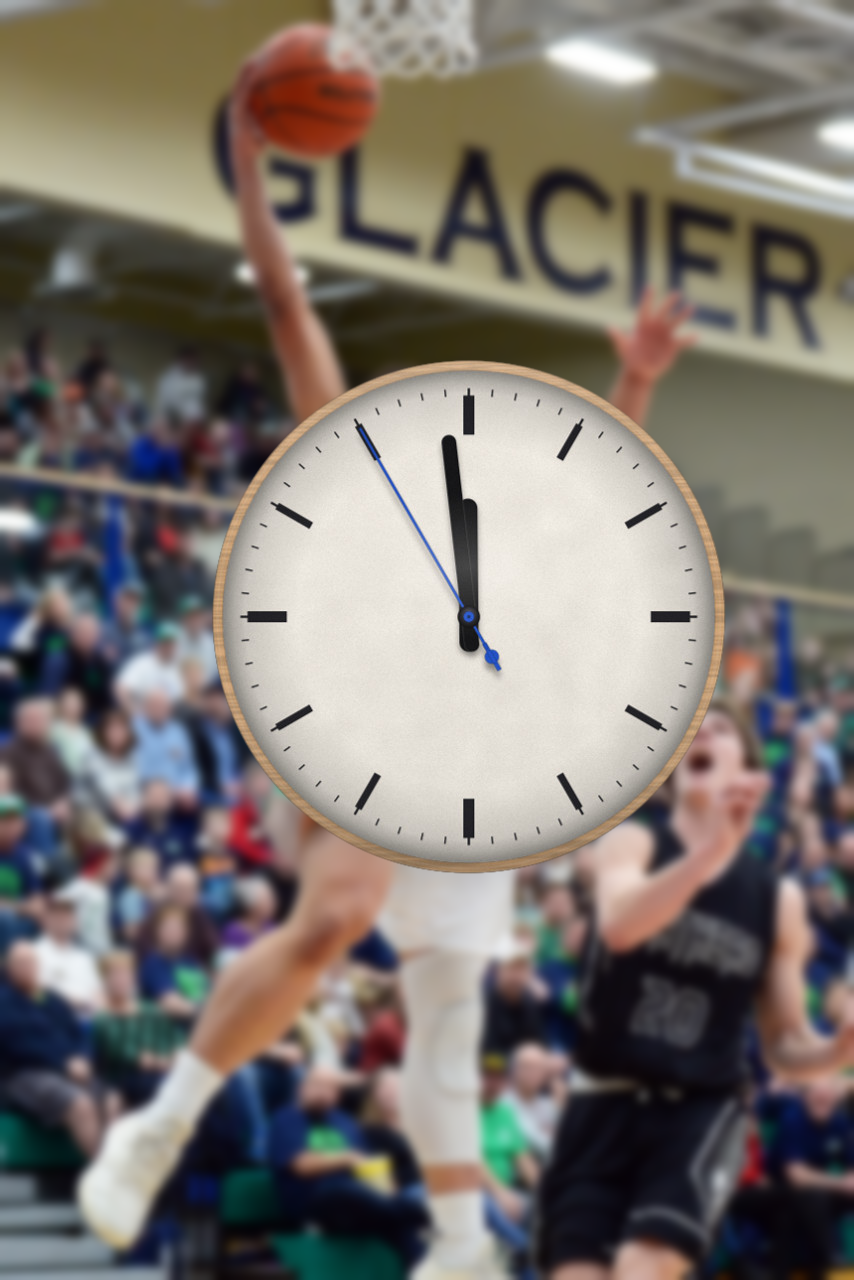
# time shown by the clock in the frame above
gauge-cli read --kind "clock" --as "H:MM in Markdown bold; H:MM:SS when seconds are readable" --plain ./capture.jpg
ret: **11:58:55**
